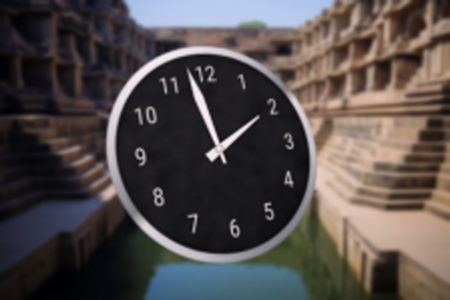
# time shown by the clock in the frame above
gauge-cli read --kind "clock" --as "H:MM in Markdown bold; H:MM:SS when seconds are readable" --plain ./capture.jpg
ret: **1:58**
